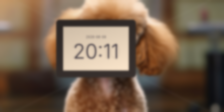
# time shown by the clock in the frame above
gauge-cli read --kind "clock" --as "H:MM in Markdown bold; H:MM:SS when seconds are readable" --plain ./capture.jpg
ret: **20:11**
